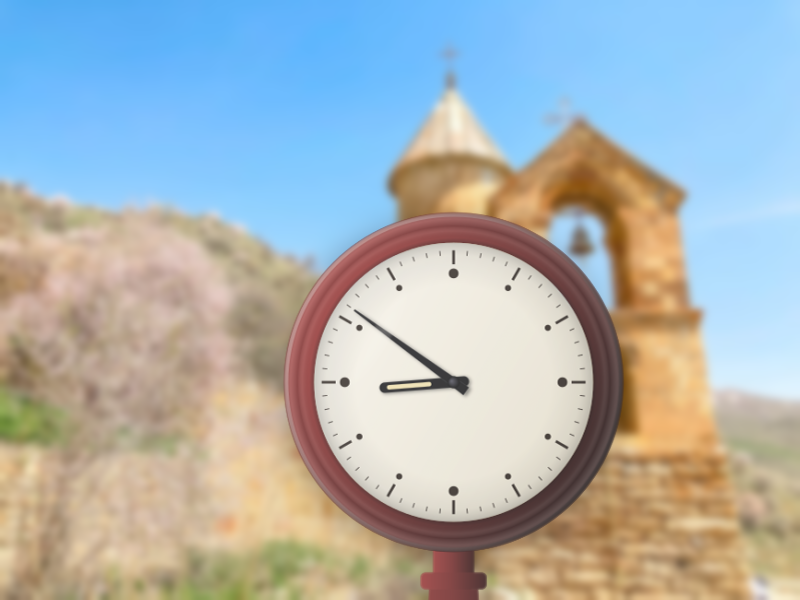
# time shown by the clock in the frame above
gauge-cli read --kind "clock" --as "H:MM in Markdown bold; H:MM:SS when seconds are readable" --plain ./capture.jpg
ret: **8:51**
